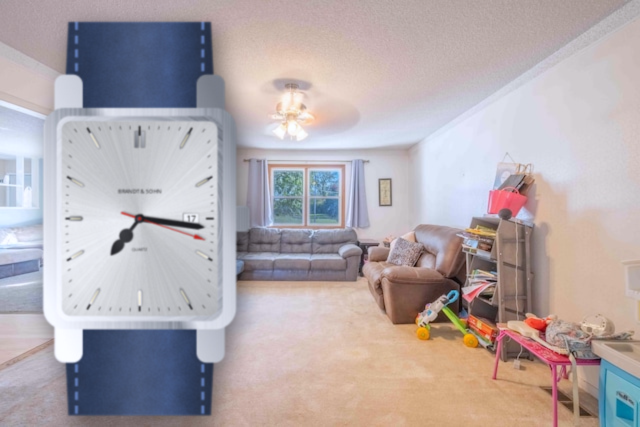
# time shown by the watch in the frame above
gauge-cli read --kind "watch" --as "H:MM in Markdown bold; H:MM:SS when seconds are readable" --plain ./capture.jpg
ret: **7:16:18**
